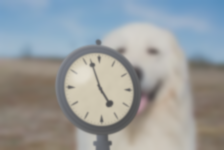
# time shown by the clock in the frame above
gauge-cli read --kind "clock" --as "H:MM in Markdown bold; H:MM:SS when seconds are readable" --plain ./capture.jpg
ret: **4:57**
